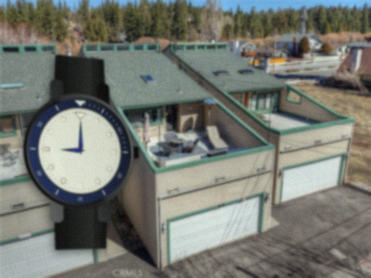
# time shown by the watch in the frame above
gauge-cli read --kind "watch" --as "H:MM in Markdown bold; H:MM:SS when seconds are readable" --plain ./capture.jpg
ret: **9:00**
